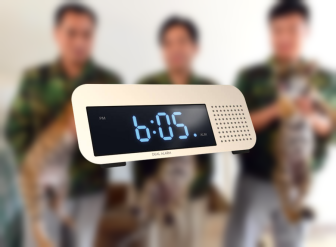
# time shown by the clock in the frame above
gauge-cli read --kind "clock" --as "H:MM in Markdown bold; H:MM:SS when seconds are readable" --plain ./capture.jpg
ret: **6:05**
